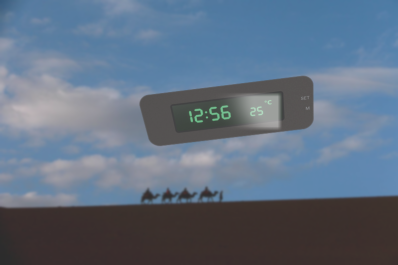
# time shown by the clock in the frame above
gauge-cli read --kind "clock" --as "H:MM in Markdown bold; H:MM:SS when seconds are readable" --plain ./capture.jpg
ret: **12:56**
